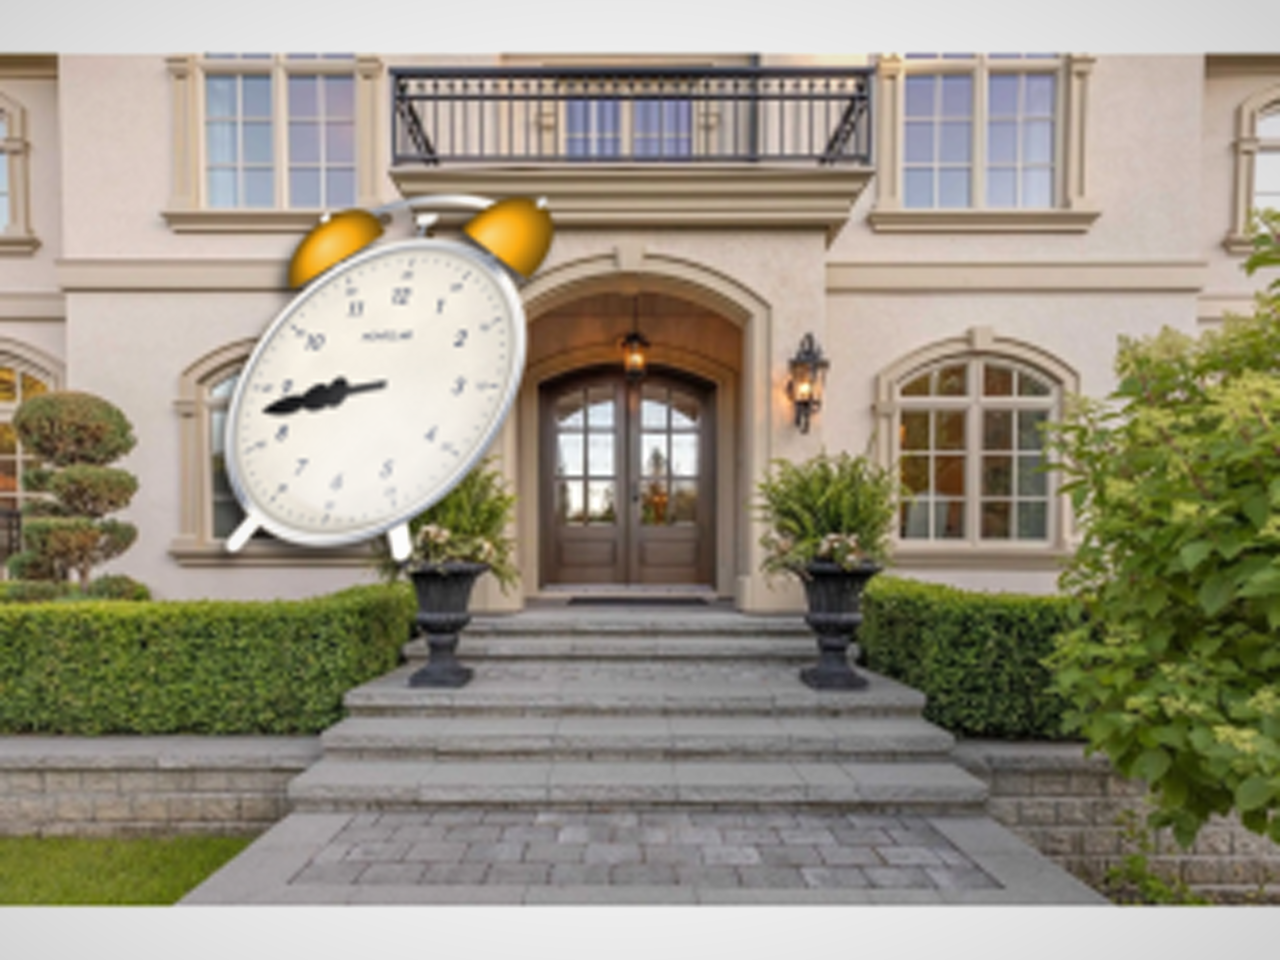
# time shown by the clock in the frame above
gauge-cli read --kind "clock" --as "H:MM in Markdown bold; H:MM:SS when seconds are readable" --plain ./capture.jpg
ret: **8:43**
